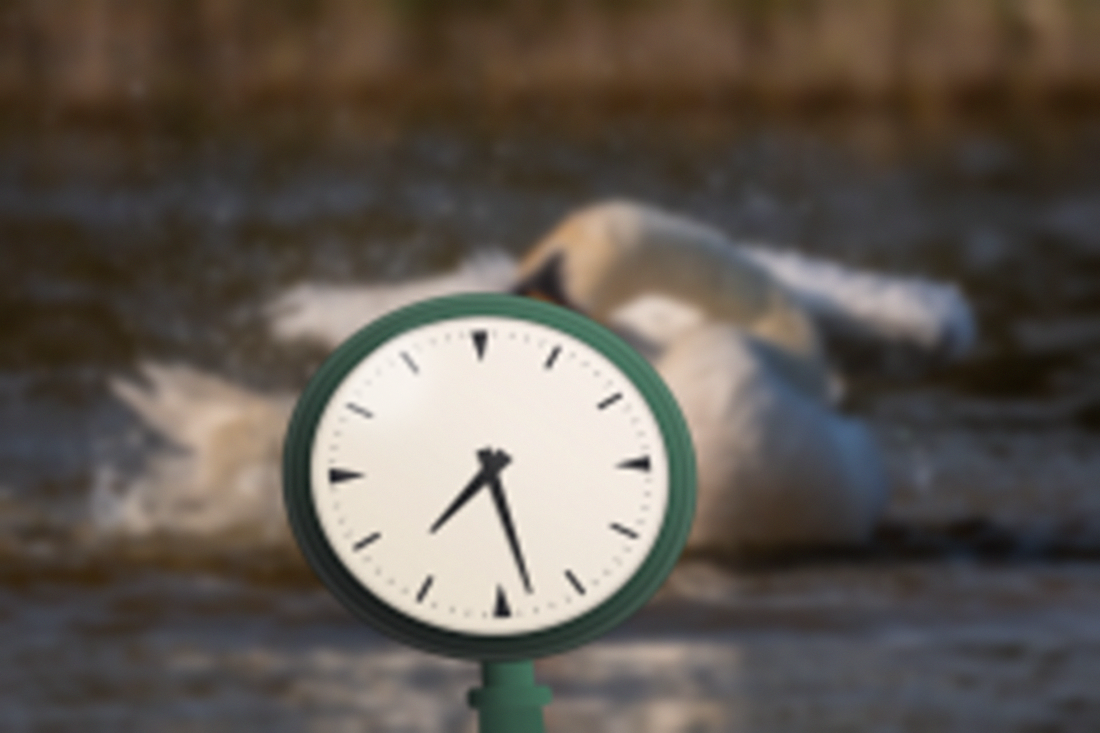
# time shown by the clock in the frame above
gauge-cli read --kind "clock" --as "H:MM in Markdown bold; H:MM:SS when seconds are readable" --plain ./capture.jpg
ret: **7:28**
